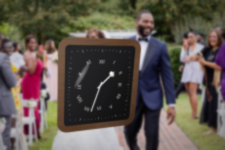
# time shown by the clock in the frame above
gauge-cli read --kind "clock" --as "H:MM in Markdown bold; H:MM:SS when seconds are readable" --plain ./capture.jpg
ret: **1:33**
